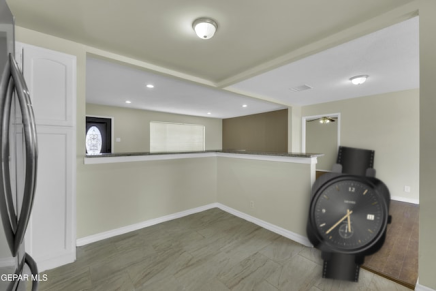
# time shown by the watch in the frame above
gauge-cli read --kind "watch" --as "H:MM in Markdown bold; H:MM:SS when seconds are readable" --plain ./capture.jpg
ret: **5:37**
